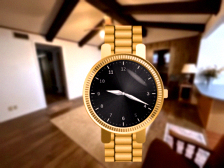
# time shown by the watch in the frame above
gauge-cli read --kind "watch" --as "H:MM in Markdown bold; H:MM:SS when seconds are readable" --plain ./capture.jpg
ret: **9:19**
